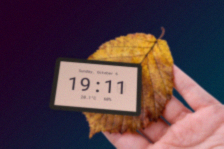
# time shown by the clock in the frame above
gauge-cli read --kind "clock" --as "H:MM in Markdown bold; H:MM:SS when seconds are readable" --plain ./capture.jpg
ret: **19:11**
